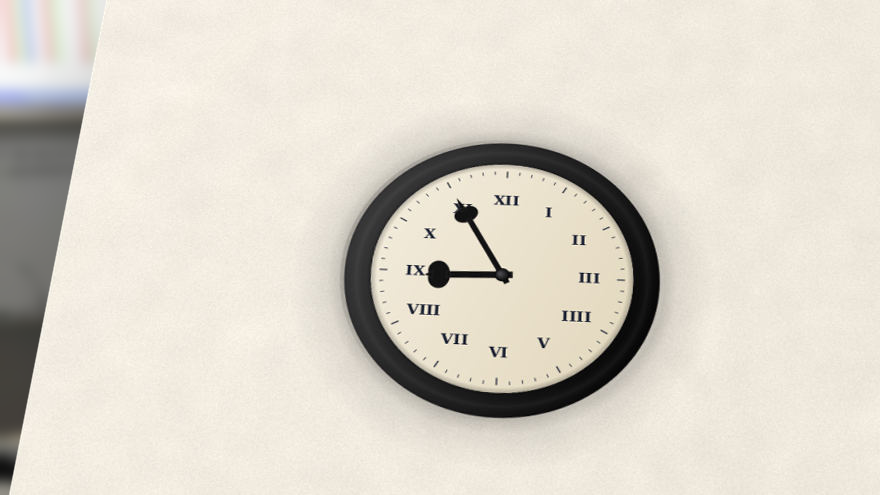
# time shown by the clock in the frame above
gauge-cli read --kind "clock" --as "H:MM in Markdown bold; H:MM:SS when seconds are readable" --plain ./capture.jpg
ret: **8:55**
